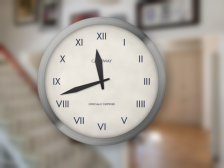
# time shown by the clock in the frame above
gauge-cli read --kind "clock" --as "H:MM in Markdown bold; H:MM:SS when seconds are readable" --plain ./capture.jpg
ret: **11:42**
